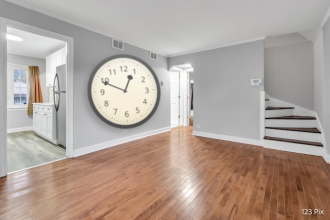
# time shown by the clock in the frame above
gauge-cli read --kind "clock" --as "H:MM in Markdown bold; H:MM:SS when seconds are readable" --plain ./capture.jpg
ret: **12:49**
